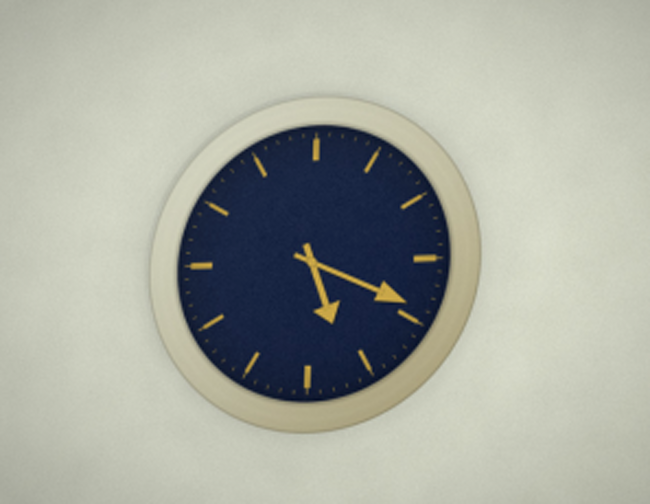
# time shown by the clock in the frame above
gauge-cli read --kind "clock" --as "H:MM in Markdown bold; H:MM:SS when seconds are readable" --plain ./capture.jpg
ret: **5:19**
